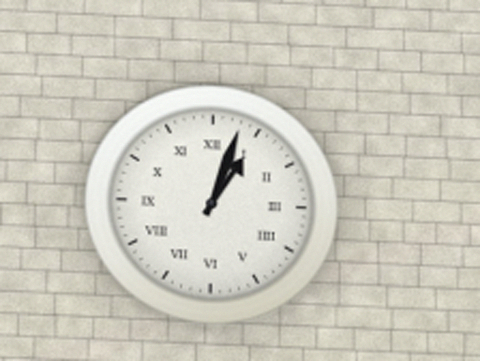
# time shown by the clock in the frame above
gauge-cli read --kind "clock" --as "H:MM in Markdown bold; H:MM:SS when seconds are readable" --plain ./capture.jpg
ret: **1:03**
